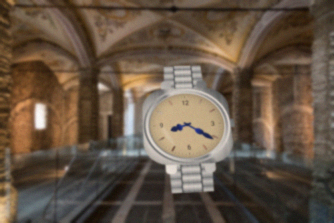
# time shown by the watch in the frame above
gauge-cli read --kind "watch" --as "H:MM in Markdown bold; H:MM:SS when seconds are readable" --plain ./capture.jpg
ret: **8:21**
